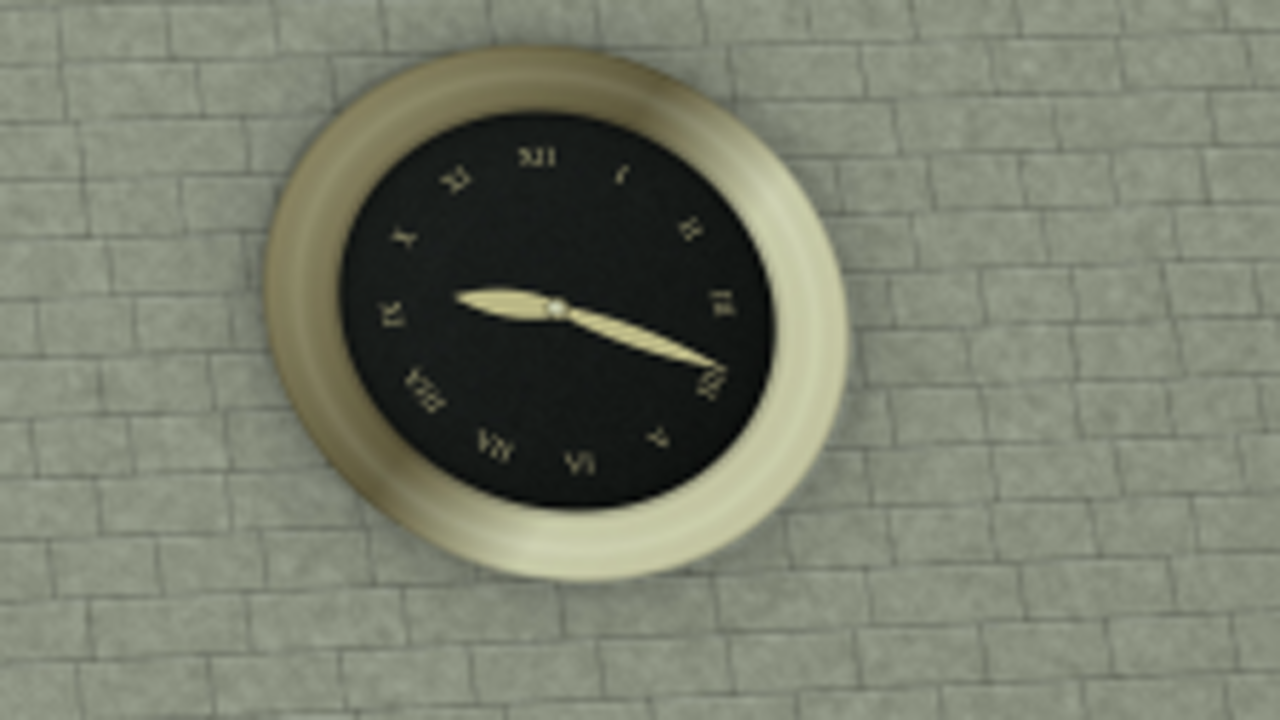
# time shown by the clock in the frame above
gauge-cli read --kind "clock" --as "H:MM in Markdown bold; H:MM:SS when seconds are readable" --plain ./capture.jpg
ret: **9:19**
